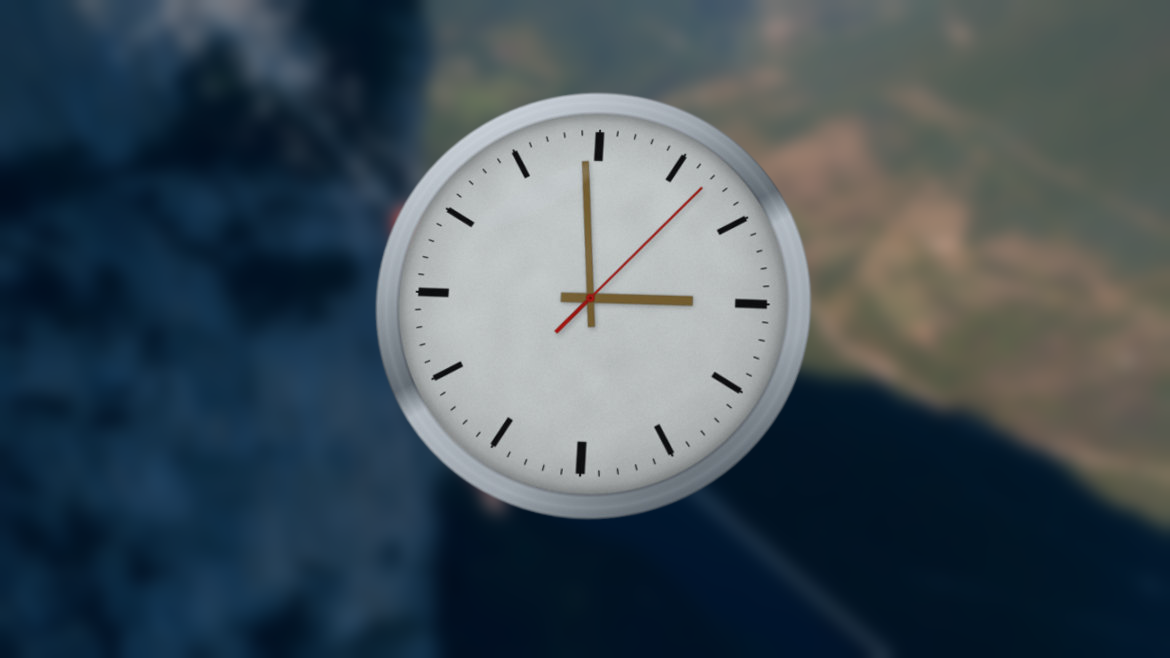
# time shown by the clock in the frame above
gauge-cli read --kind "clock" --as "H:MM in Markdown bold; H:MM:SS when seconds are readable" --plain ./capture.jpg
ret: **2:59:07**
